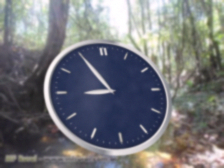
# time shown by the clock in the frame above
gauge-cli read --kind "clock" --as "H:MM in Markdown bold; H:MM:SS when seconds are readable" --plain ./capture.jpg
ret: **8:55**
